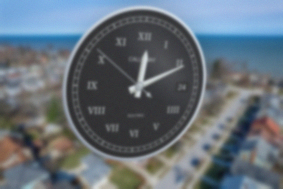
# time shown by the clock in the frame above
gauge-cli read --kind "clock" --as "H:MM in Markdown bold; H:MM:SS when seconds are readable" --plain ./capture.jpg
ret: **12:10:51**
